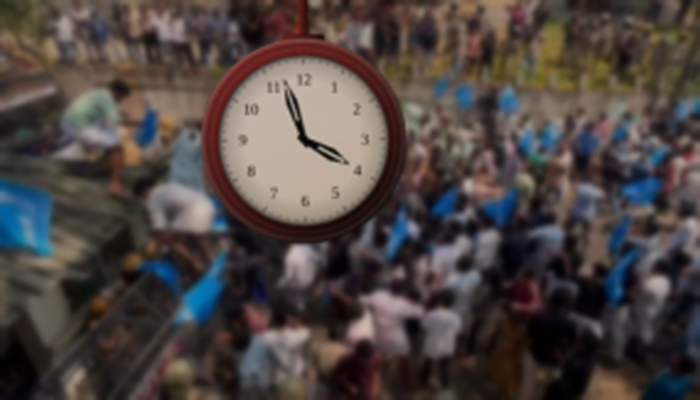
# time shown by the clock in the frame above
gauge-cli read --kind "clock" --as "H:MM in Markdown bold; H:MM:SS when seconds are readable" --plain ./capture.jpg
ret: **3:57**
